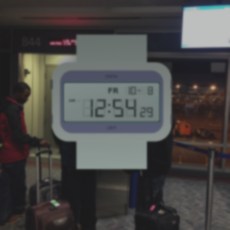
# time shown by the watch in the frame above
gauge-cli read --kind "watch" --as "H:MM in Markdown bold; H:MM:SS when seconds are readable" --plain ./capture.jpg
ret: **12:54**
